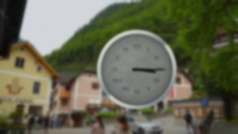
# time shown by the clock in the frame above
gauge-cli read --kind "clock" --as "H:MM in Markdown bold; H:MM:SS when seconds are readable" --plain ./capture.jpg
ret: **3:15**
